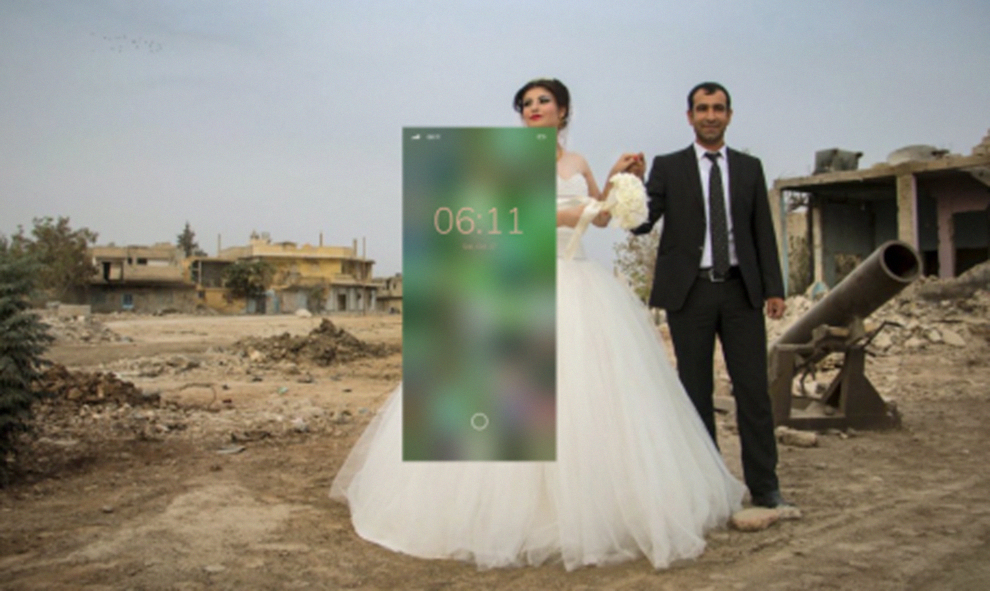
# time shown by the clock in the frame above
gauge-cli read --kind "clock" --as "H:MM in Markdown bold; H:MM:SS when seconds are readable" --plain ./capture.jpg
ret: **6:11**
